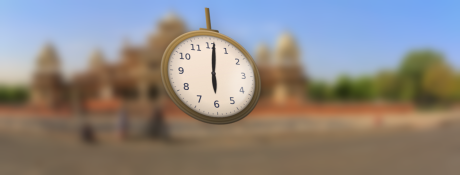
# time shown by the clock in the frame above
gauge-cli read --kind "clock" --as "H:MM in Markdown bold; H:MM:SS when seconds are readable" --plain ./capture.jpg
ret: **6:01**
